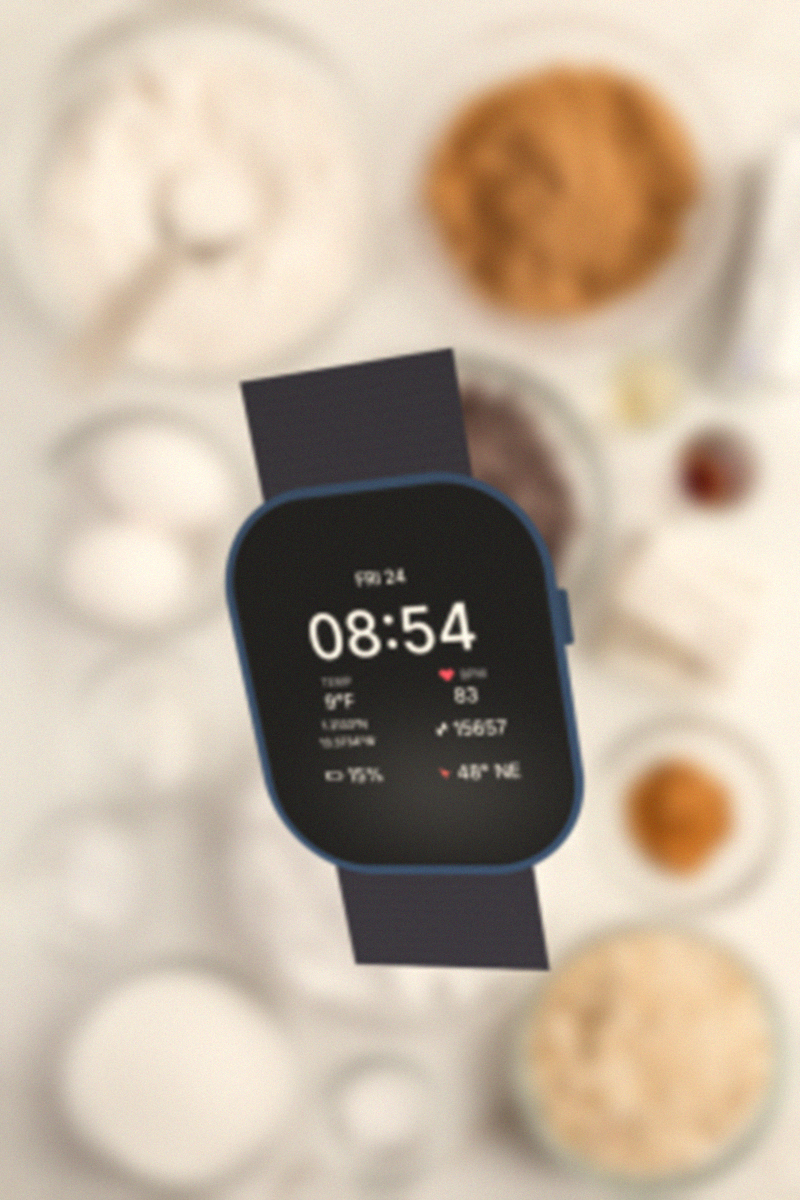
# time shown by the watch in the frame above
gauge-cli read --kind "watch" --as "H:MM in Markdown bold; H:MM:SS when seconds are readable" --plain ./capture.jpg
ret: **8:54**
